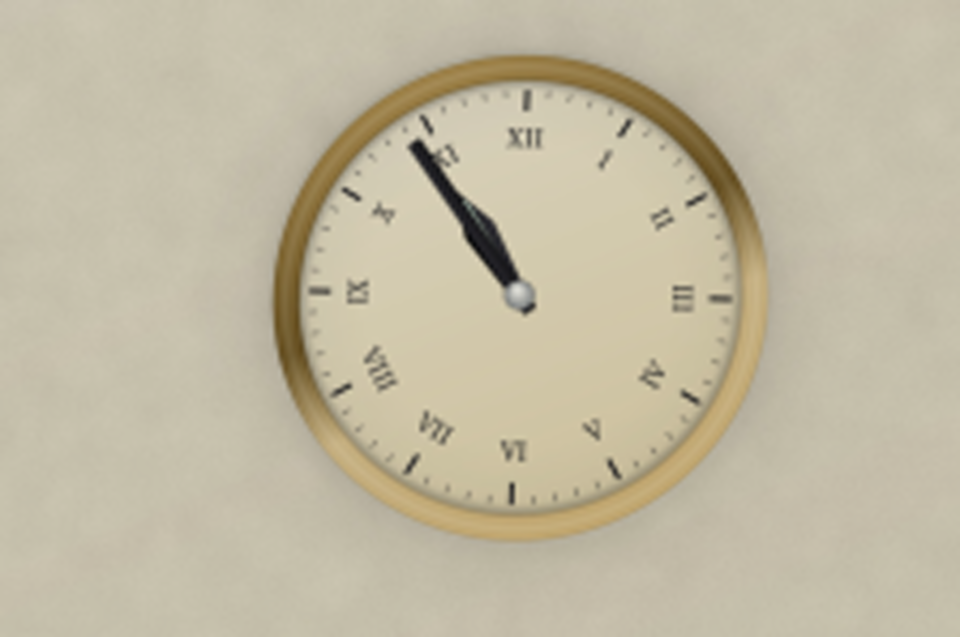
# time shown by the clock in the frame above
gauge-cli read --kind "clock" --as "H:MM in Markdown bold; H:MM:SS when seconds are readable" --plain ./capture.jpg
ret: **10:54**
